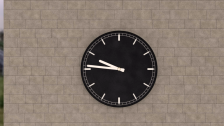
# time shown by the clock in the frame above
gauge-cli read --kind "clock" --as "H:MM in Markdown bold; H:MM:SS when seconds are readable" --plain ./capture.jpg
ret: **9:46**
